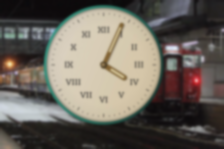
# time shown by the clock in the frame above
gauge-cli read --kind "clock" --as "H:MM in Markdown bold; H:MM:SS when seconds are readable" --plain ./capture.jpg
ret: **4:04**
